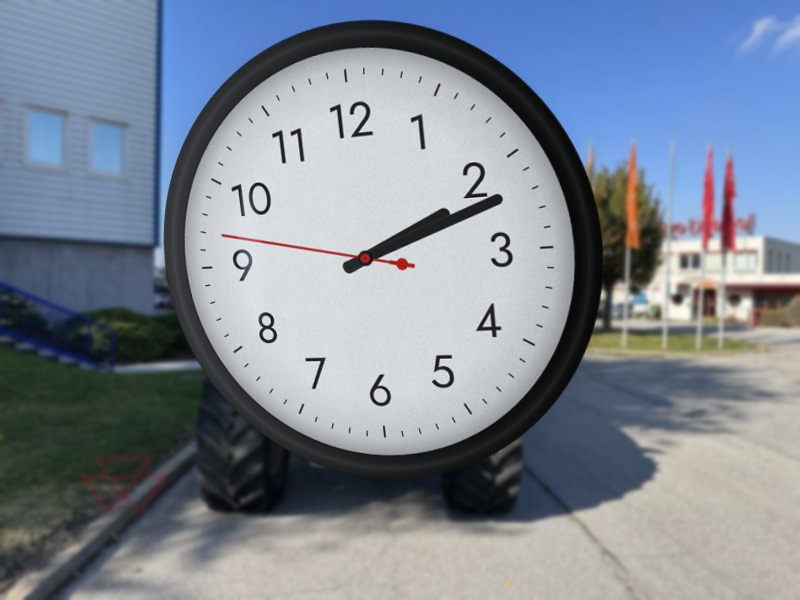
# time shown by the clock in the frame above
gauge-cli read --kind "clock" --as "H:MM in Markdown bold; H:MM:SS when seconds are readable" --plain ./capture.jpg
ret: **2:11:47**
